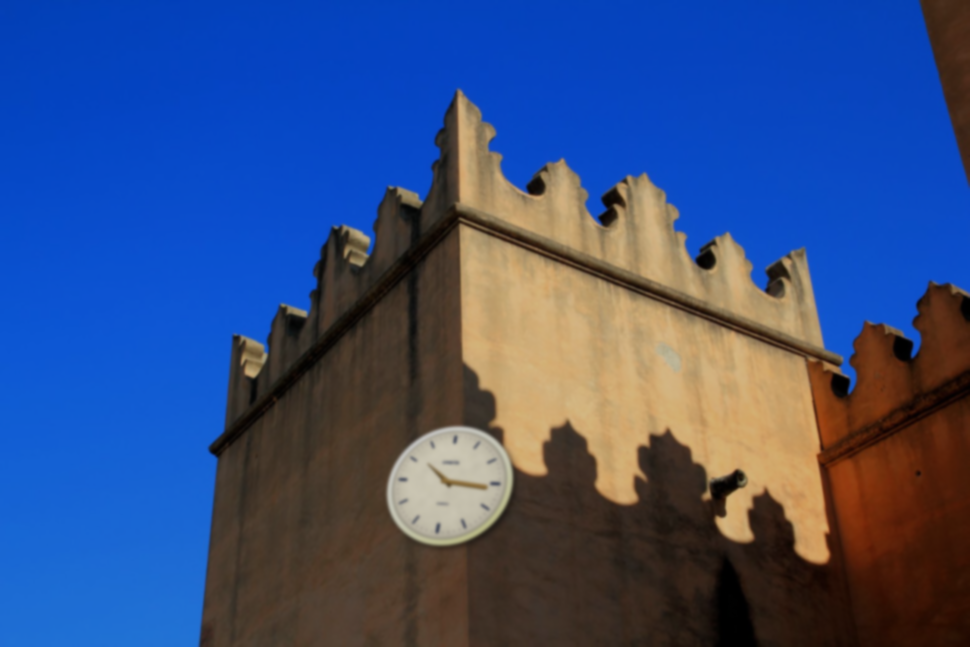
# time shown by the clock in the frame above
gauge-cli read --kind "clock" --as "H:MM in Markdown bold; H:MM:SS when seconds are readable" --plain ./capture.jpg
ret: **10:16**
